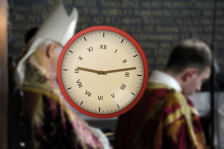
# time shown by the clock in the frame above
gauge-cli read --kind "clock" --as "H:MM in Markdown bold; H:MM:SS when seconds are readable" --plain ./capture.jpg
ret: **9:13**
